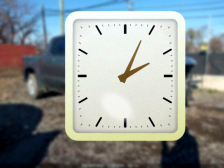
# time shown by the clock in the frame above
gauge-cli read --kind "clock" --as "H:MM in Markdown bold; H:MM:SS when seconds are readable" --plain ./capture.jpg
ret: **2:04**
